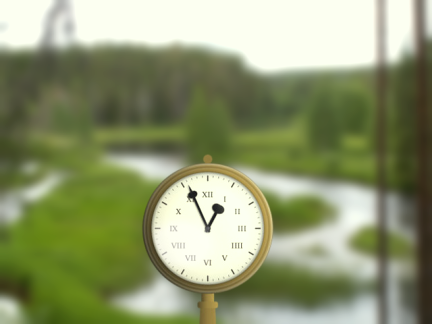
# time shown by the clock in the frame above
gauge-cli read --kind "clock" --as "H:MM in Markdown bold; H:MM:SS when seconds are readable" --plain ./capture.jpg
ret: **12:56**
